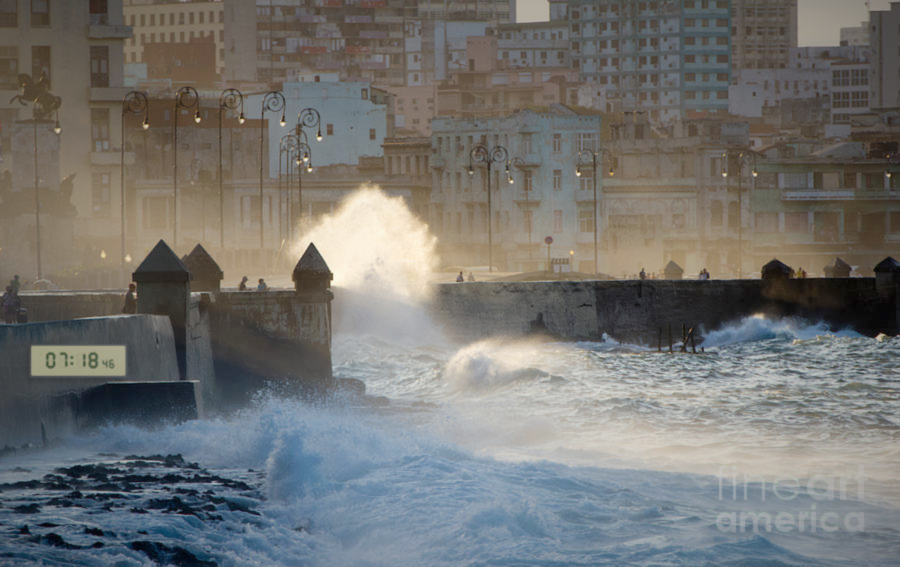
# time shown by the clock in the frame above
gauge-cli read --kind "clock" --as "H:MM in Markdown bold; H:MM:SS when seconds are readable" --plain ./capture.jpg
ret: **7:18**
